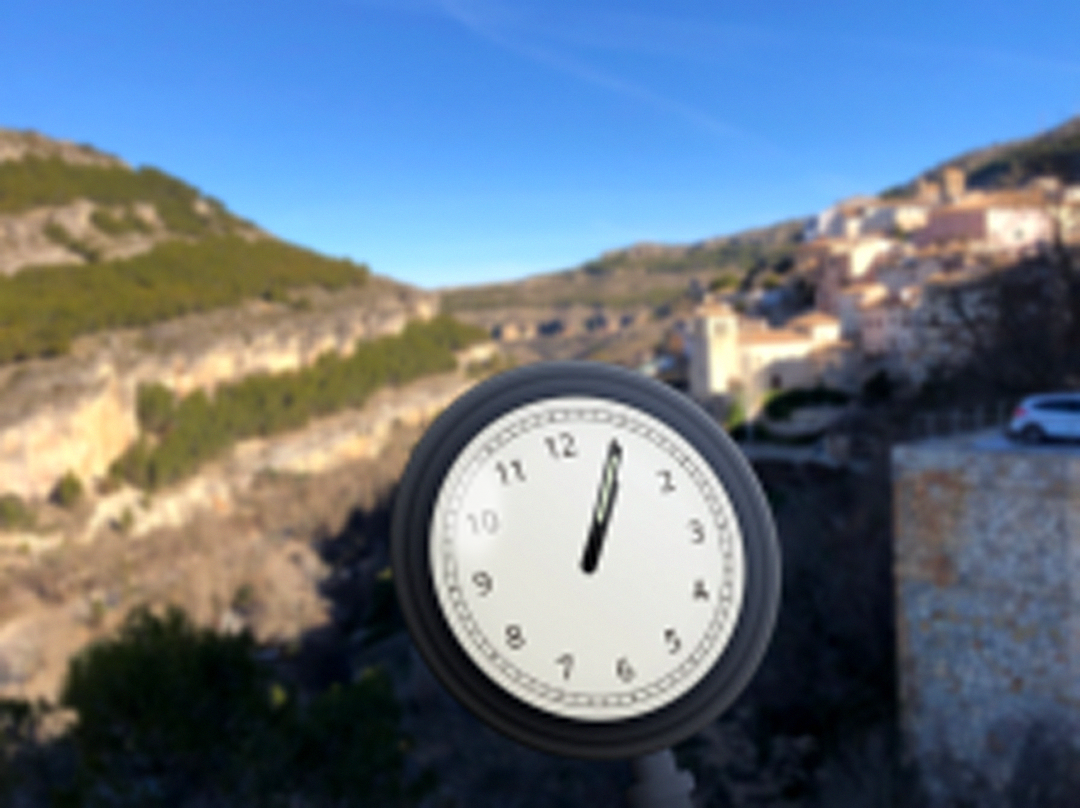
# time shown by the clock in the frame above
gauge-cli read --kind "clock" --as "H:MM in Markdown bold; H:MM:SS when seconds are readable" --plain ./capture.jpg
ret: **1:05**
